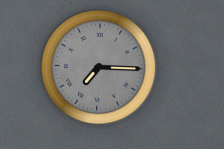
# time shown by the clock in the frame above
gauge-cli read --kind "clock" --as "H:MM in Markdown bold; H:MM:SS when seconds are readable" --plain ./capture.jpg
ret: **7:15**
